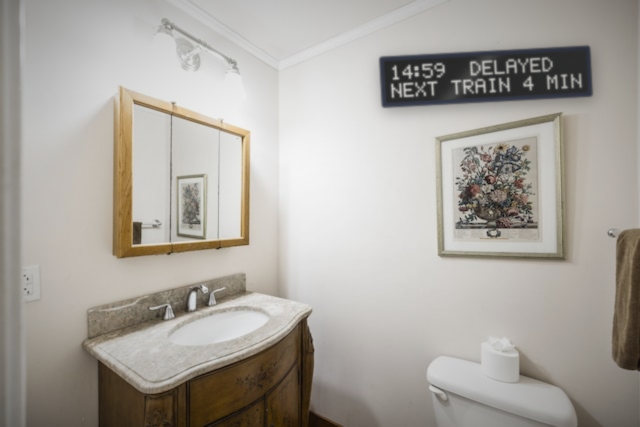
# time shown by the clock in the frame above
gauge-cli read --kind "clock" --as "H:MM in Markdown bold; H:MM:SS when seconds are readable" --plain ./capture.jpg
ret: **14:59**
